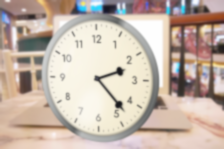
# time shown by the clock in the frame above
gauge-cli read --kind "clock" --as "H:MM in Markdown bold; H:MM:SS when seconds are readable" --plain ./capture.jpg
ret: **2:23**
